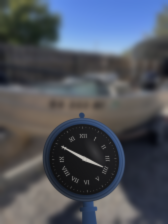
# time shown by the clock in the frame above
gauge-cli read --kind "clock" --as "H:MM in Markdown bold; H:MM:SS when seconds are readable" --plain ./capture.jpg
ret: **3:50**
